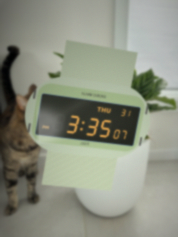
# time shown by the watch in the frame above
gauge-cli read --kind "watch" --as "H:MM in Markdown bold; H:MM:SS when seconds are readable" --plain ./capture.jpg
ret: **3:35**
